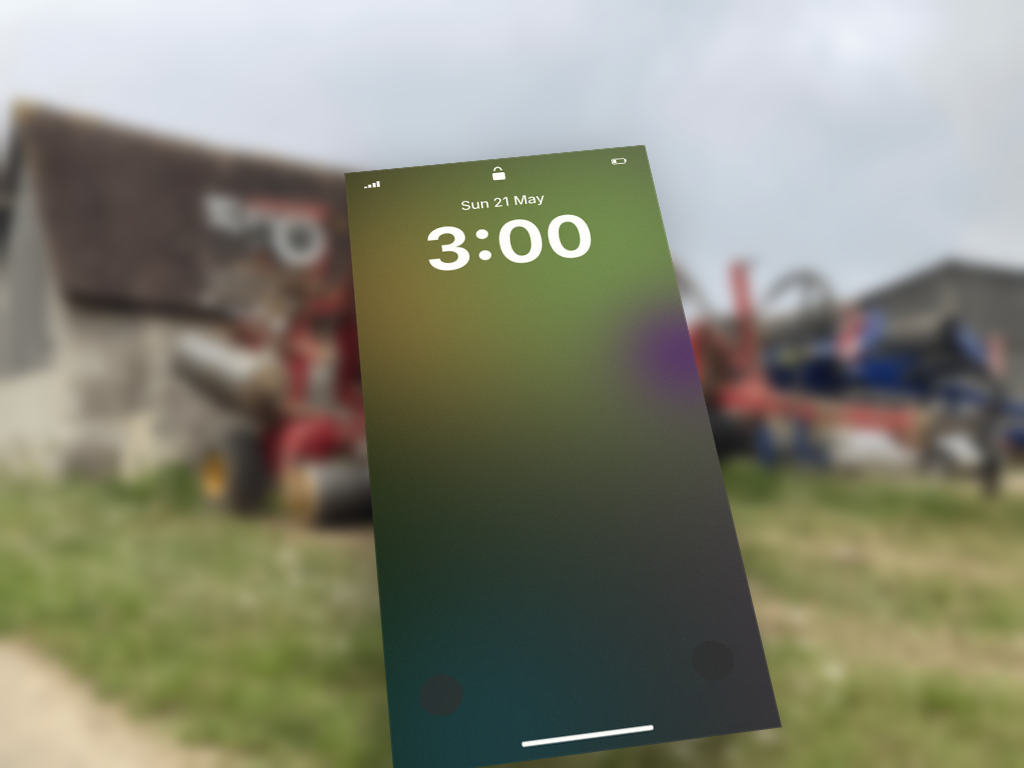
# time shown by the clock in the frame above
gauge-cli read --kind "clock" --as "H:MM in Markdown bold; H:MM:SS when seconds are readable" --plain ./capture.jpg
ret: **3:00**
